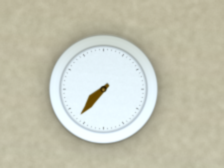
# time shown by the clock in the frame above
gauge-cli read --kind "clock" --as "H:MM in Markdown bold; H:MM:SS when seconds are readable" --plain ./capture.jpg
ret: **7:37**
